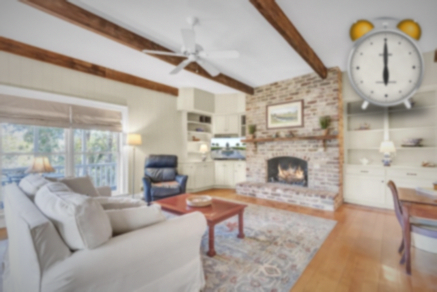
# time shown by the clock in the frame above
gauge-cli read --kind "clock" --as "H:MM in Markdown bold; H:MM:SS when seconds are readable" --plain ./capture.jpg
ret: **6:00**
